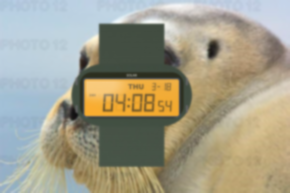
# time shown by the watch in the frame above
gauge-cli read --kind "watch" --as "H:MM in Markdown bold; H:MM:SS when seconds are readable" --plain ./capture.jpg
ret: **4:08:54**
